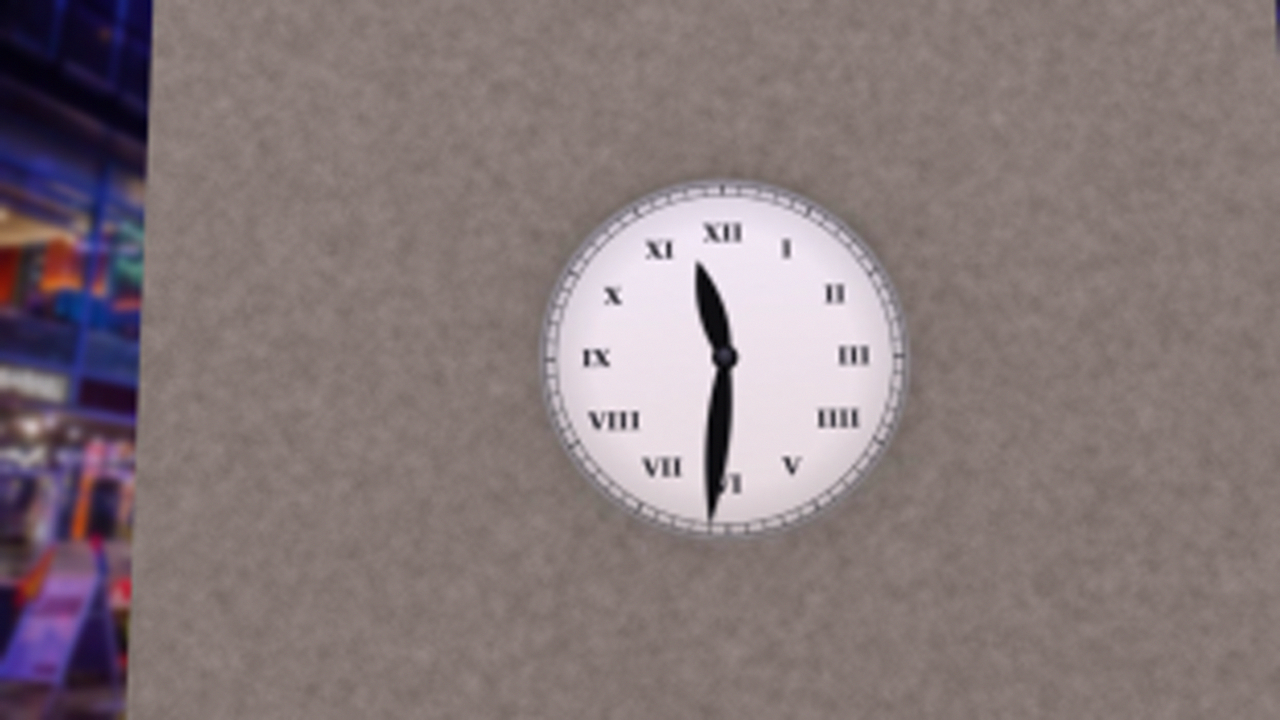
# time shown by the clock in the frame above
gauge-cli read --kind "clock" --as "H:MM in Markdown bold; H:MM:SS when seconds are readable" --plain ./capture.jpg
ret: **11:31**
